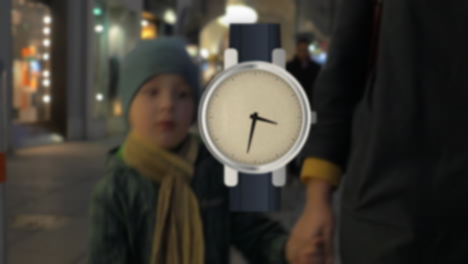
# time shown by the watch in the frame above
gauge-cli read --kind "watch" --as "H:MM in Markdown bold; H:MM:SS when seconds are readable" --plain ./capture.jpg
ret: **3:32**
